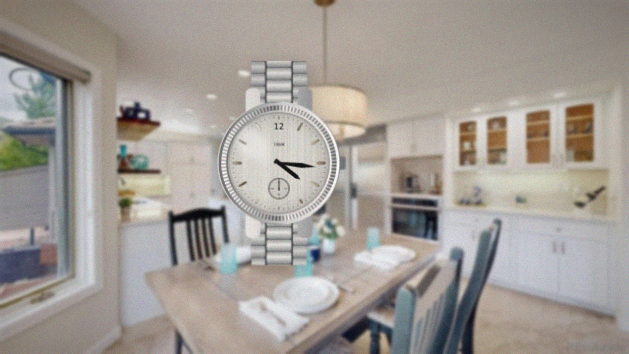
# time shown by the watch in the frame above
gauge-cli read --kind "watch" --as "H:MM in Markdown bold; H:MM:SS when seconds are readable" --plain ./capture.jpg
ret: **4:16**
